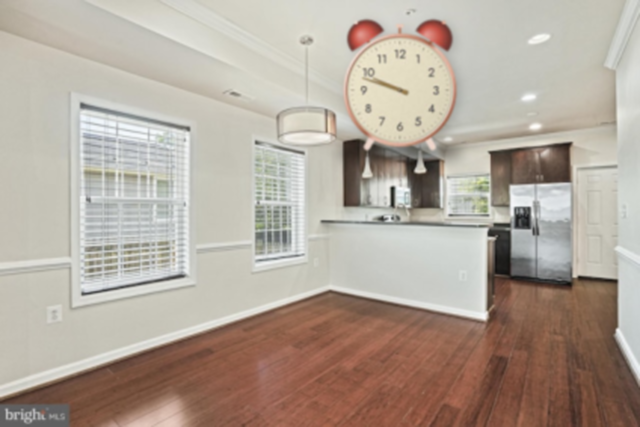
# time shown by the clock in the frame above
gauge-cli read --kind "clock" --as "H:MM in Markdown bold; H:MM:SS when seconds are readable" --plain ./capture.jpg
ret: **9:48**
